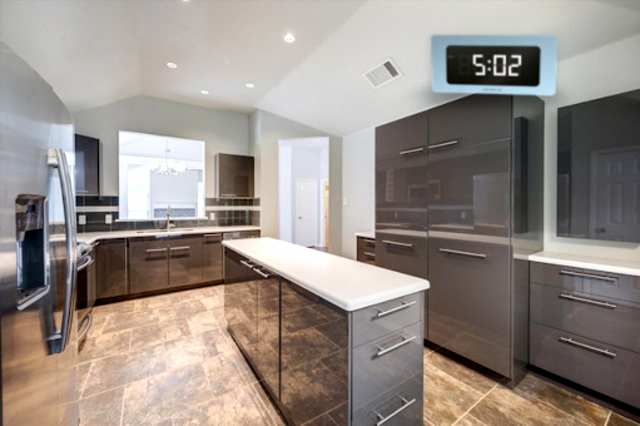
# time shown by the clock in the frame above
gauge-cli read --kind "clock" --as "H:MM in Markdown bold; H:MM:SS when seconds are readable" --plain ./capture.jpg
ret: **5:02**
